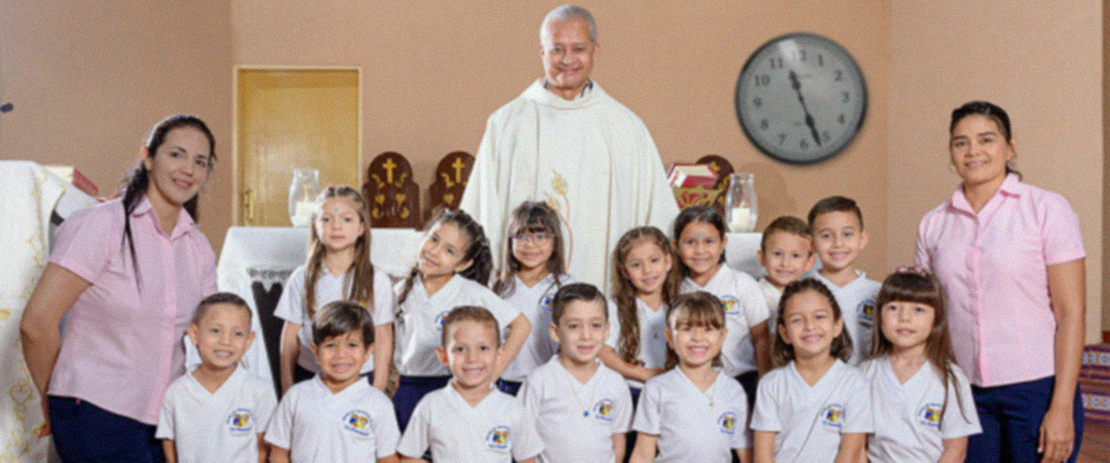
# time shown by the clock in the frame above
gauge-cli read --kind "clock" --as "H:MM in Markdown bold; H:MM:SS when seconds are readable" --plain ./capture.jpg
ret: **11:27**
